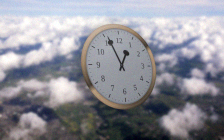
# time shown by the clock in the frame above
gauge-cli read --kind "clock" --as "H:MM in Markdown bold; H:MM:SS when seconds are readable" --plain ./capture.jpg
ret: **12:56**
